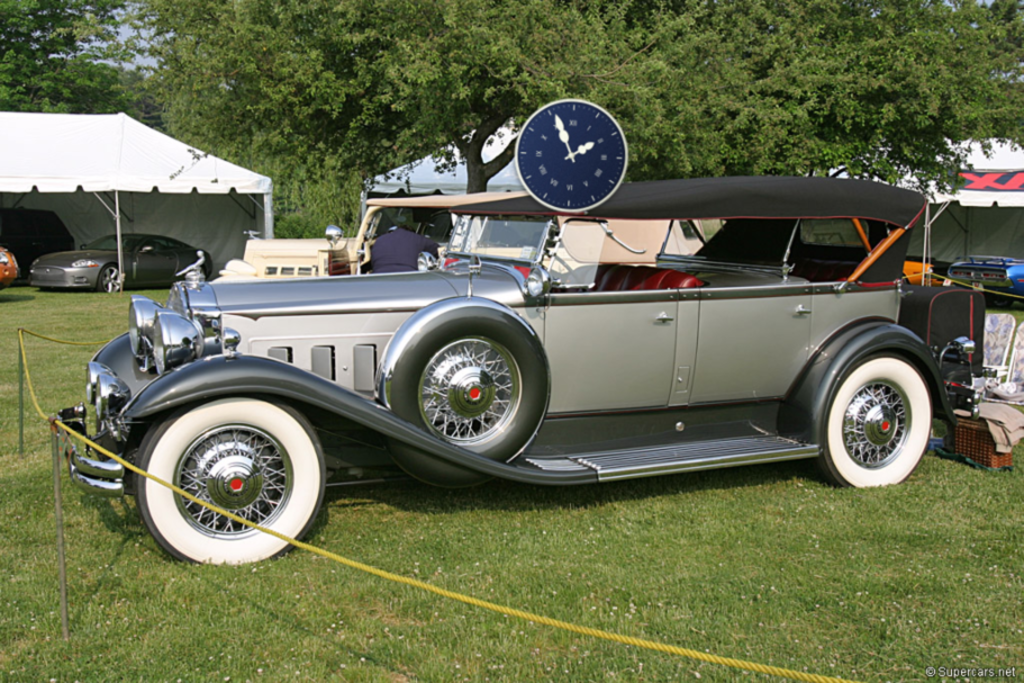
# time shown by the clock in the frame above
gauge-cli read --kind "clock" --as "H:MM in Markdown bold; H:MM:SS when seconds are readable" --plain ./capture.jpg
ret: **1:56**
